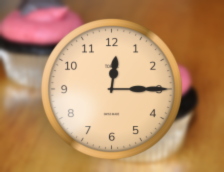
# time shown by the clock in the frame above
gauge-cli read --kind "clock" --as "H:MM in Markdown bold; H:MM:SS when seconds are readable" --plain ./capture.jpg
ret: **12:15**
